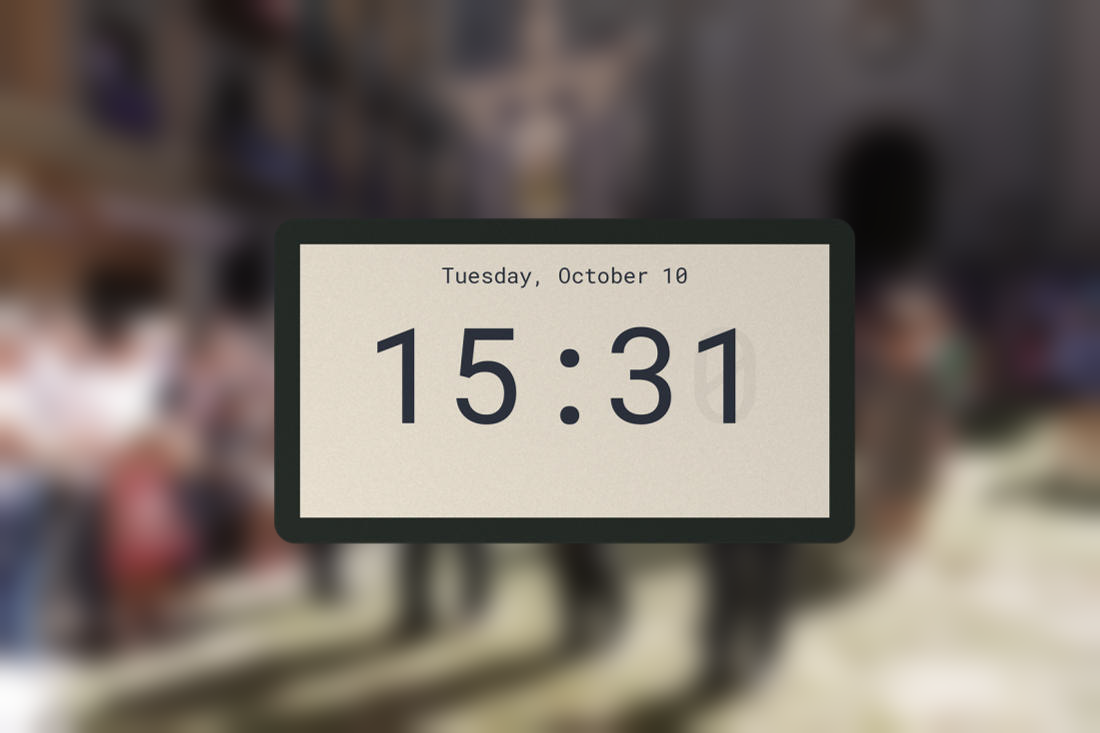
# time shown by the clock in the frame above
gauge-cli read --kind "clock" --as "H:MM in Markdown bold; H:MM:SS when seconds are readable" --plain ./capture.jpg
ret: **15:31**
